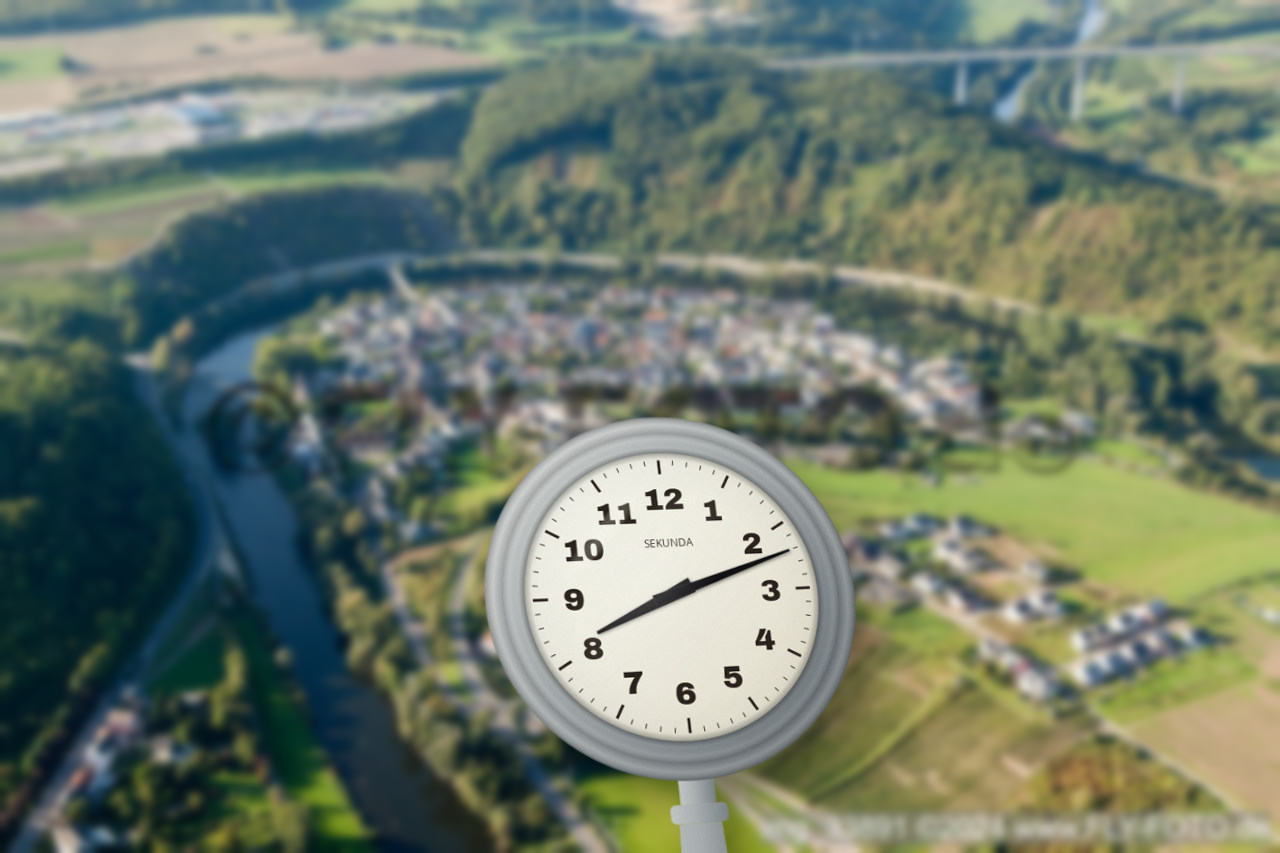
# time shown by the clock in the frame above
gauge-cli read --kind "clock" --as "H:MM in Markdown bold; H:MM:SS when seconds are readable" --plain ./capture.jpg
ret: **8:12**
